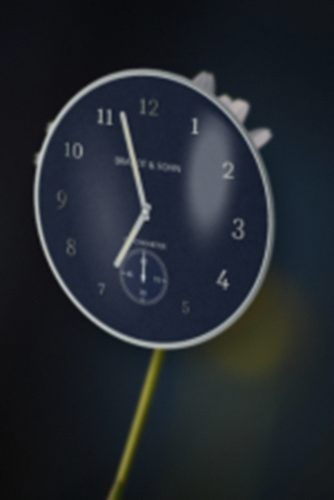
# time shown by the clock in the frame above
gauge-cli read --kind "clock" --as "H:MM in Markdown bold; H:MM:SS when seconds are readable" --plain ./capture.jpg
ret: **6:57**
